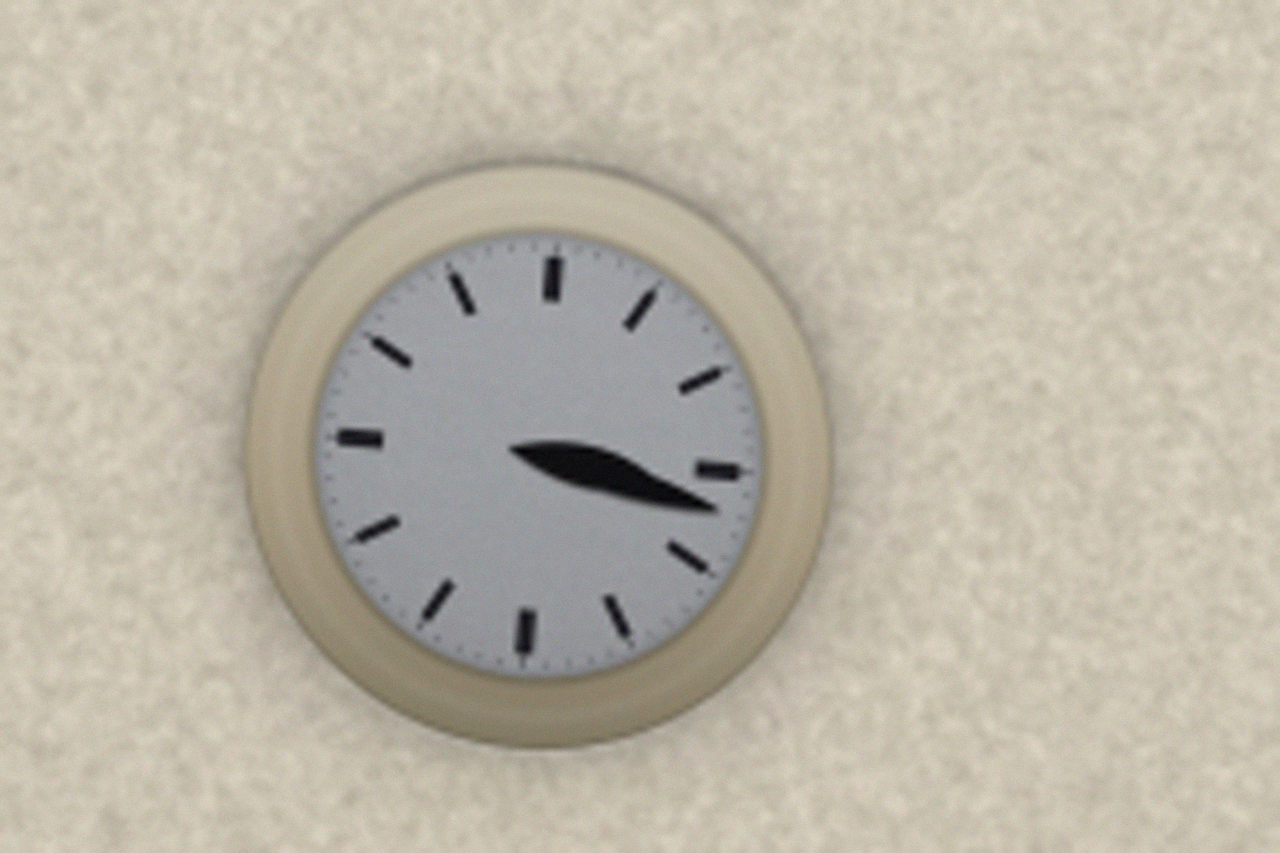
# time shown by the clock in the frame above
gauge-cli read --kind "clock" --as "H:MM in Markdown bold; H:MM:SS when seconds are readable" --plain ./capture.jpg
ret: **3:17**
